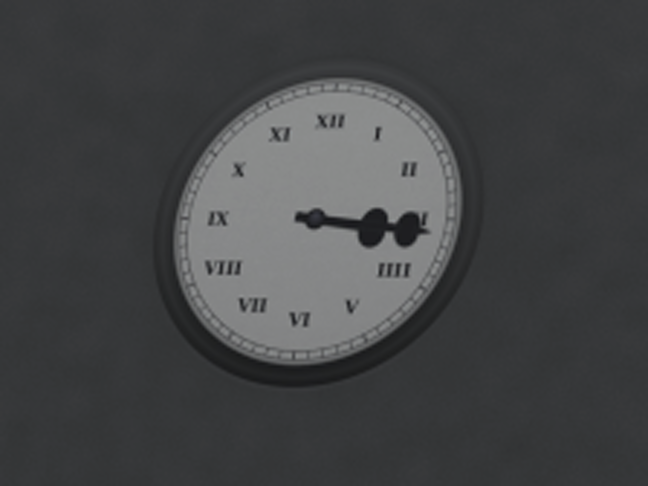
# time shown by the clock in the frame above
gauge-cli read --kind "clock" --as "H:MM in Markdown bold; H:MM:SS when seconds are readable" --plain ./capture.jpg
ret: **3:16**
